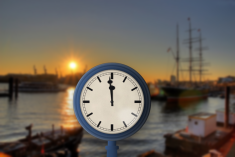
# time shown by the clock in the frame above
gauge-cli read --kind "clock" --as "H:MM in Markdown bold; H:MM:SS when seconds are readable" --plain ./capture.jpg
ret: **11:59**
